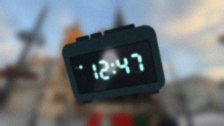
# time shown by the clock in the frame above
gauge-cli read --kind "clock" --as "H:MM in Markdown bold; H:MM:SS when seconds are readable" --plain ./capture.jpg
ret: **12:47**
